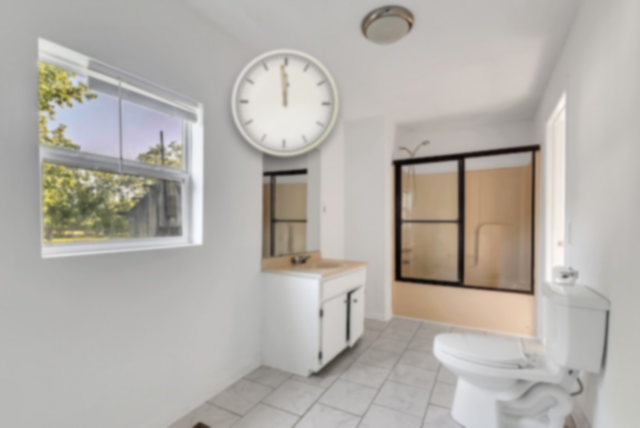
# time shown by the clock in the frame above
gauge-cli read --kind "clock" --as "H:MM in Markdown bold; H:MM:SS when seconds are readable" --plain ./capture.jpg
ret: **11:59**
